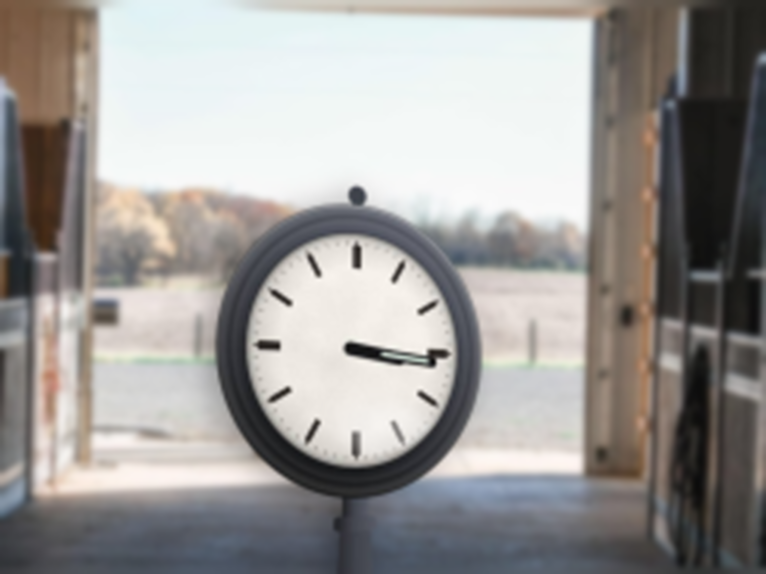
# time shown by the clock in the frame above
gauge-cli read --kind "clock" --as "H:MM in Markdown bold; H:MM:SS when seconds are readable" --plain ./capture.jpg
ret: **3:16**
